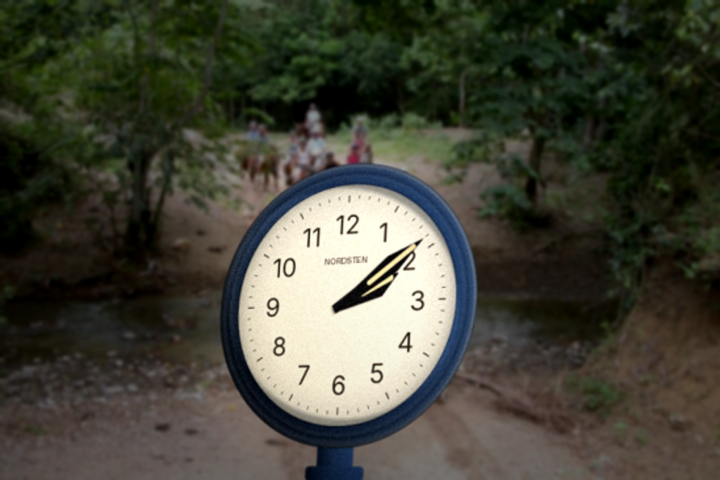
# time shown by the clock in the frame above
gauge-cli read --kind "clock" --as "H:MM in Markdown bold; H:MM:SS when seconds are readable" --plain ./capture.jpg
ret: **2:09**
